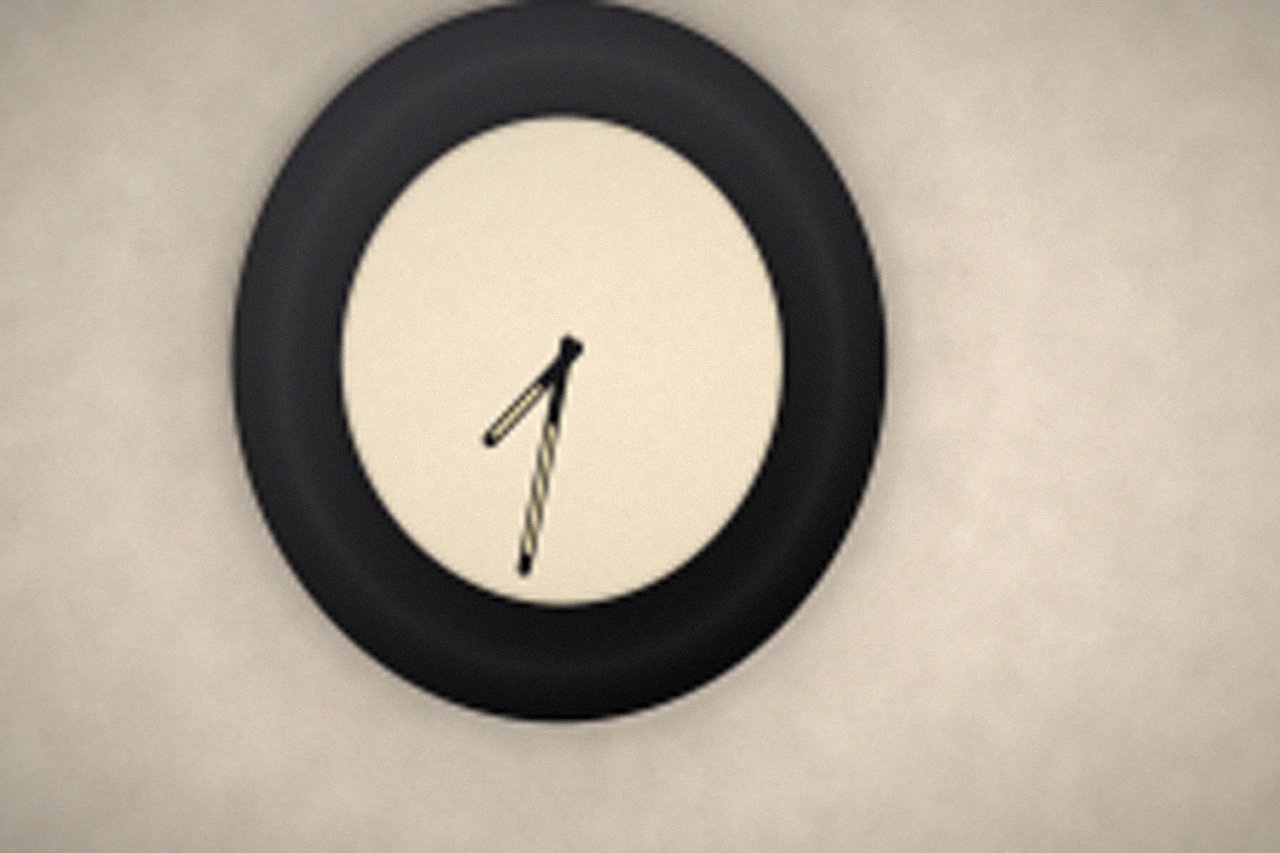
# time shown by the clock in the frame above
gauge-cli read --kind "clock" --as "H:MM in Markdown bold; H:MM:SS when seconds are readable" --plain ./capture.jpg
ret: **7:32**
